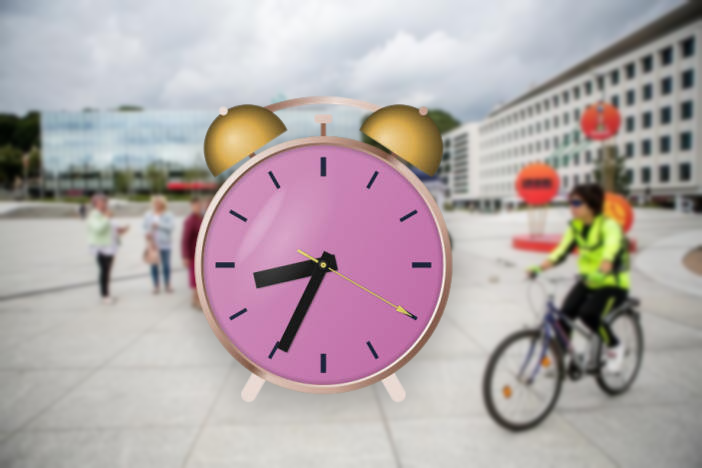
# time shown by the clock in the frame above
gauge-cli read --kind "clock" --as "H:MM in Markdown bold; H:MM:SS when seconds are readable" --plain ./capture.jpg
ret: **8:34:20**
